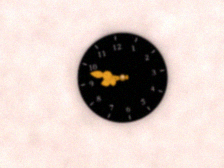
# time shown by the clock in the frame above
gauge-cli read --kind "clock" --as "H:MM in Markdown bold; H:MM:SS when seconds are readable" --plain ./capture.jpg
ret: **8:48**
